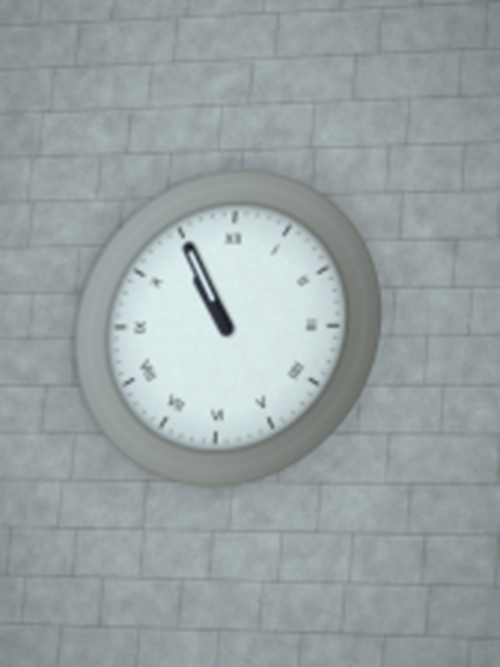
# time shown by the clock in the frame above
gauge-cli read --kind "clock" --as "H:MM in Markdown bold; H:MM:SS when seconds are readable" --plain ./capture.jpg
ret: **10:55**
